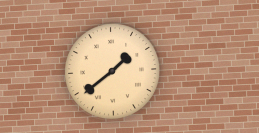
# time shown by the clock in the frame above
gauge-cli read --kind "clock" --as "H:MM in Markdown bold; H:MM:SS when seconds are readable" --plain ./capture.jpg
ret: **1:39**
